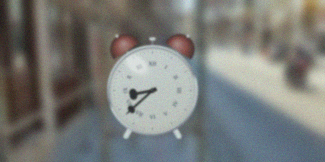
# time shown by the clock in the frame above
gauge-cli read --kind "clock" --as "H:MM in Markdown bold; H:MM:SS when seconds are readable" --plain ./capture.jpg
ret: **8:38**
